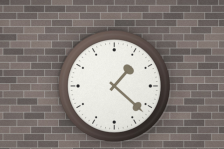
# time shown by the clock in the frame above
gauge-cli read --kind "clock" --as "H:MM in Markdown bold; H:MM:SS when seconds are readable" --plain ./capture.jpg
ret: **1:22**
